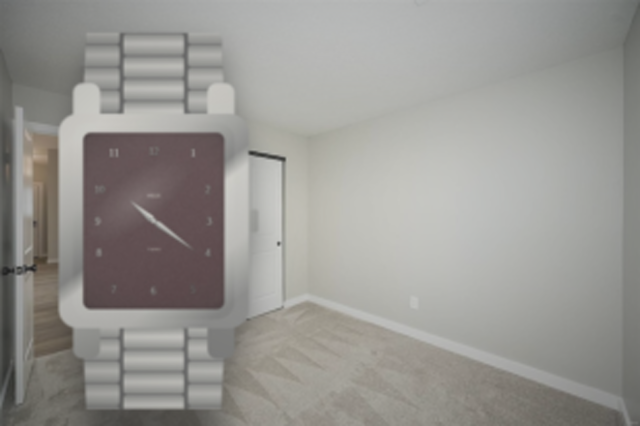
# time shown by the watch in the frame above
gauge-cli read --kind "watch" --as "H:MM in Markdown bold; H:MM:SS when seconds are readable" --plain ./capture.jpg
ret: **10:21**
